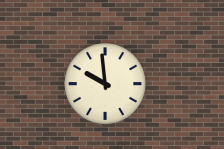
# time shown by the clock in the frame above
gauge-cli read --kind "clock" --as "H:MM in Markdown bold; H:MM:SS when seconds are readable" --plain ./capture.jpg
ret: **9:59**
